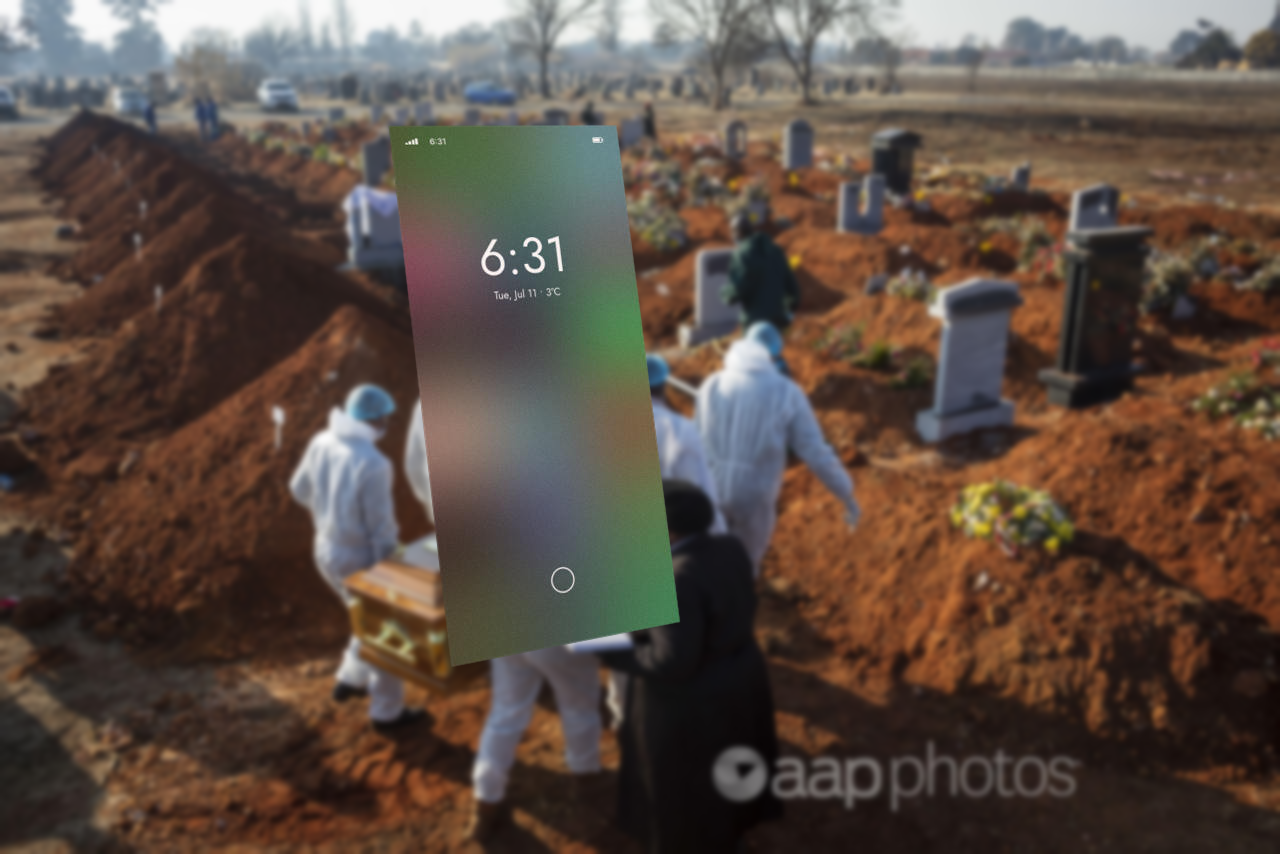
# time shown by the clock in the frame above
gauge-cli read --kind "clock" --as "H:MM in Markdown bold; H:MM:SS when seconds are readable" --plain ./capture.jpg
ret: **6:31**
